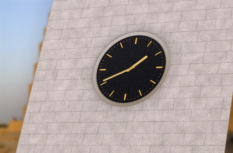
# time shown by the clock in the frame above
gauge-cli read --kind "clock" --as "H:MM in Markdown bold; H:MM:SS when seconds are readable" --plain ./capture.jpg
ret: **1:41**
